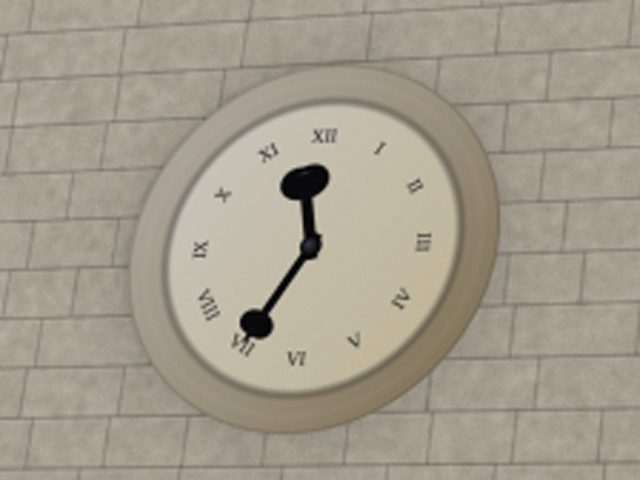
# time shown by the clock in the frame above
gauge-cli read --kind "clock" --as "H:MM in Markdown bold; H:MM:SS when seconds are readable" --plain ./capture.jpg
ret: **11:35**
